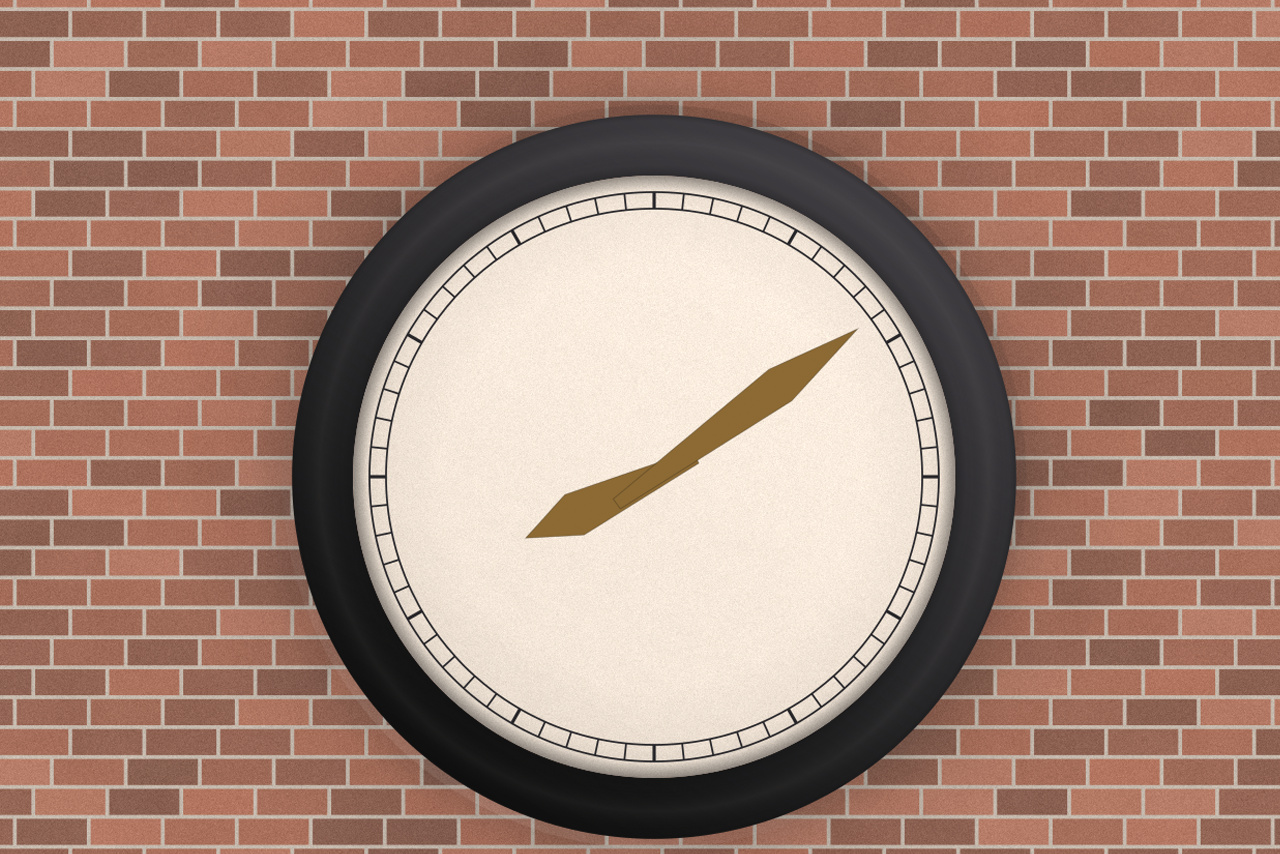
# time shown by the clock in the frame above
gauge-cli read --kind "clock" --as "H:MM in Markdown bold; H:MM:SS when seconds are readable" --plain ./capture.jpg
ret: **8:09**
